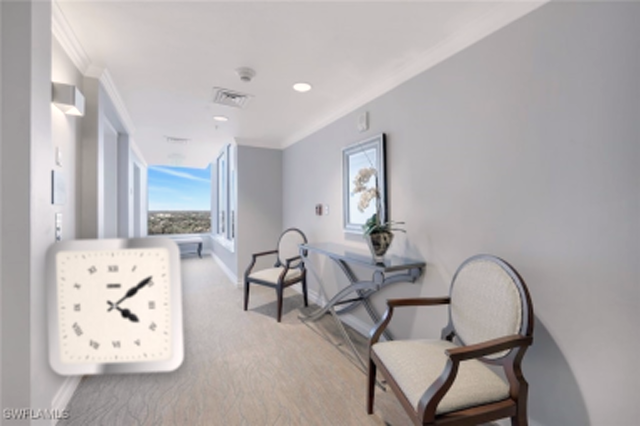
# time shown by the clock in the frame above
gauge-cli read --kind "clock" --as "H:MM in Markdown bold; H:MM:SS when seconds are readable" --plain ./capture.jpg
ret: **4:09**
